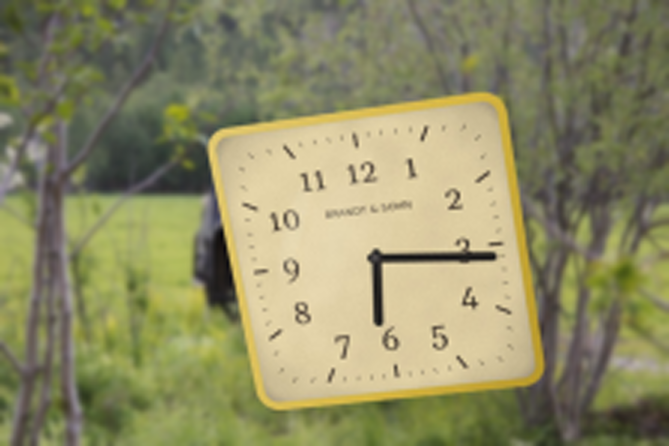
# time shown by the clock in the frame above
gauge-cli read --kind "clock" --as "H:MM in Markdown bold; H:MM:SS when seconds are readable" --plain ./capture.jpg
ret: **6:16**
